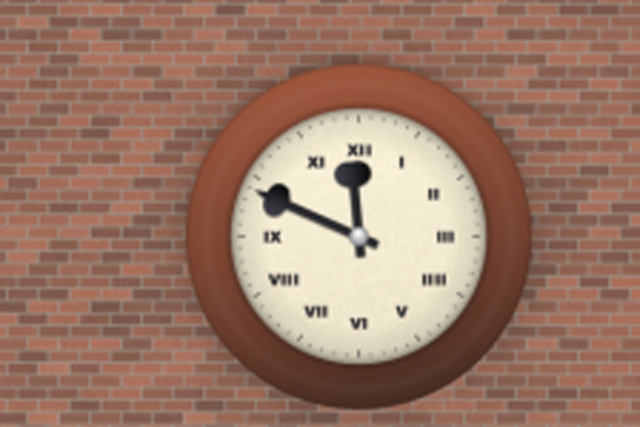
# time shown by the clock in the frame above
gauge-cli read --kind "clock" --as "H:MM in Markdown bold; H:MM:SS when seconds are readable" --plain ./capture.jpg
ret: **11:49**
